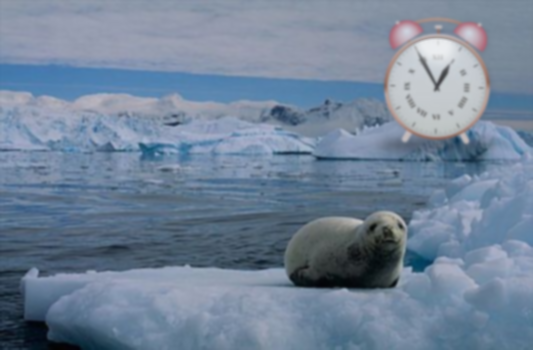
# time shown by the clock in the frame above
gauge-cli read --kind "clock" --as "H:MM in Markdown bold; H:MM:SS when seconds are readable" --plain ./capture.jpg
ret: **12:55**
